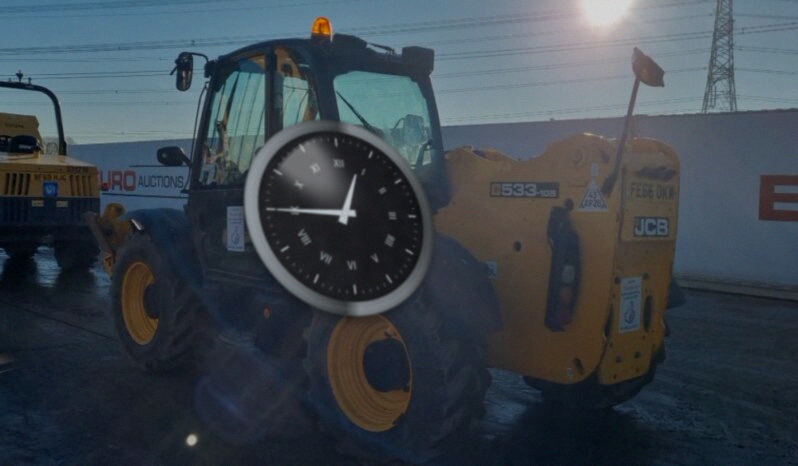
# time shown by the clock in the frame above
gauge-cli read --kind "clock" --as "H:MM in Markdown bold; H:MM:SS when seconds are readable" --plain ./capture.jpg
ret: **12:45**
